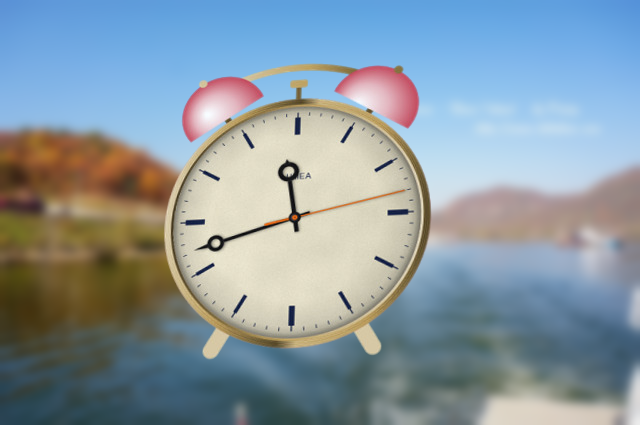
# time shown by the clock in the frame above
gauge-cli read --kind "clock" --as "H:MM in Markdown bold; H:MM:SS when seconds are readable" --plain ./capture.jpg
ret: **11:42:13**
